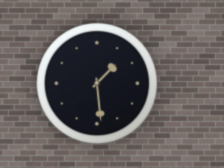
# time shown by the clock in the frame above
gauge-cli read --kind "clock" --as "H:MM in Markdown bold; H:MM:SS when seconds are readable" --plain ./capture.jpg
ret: **1:29**
